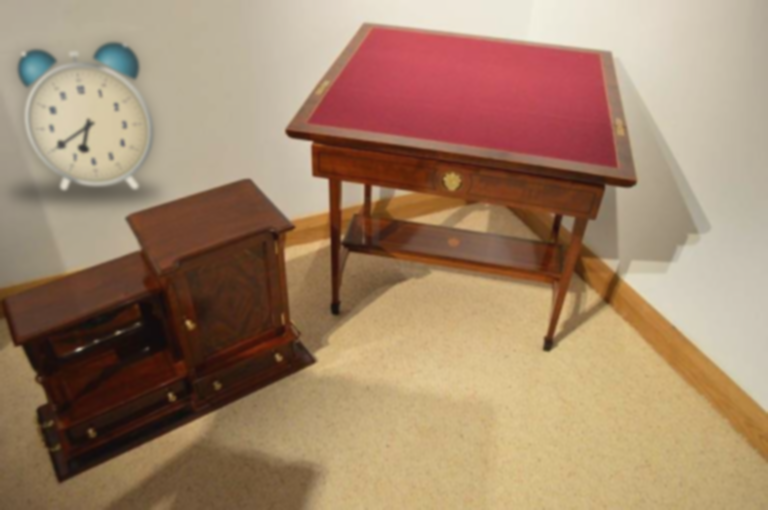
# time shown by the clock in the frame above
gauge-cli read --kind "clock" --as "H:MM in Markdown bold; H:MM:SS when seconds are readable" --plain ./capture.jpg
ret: **6:40**
